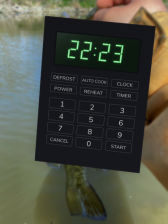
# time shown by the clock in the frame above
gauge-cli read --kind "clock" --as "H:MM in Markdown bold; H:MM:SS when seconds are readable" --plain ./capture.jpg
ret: **22:23**
